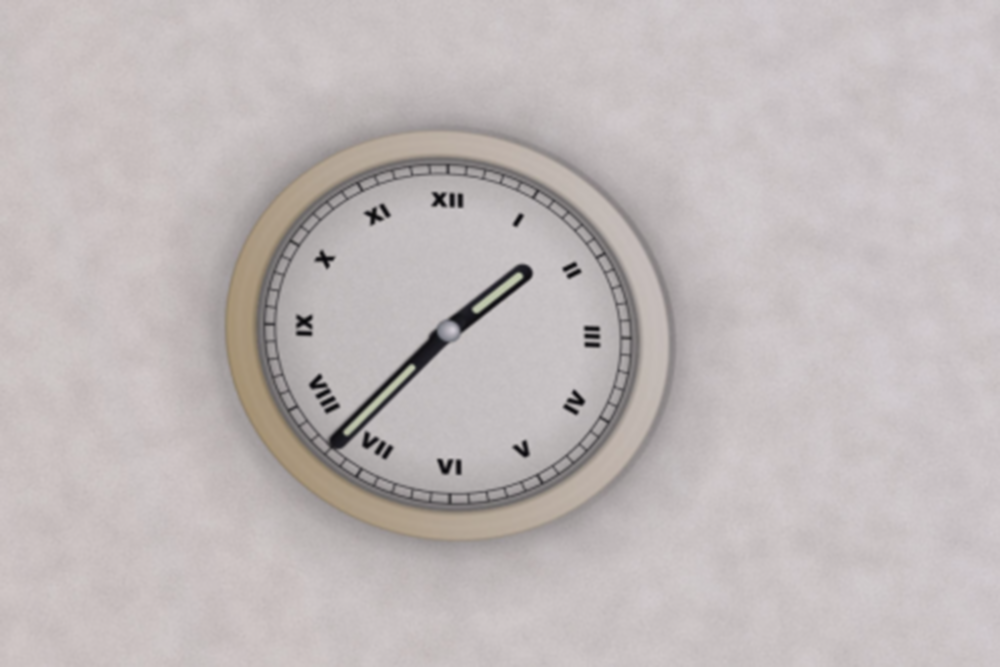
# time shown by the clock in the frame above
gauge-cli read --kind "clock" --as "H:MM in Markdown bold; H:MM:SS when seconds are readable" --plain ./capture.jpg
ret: **1:37**
